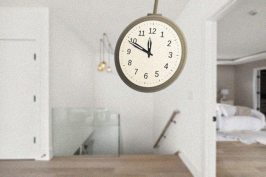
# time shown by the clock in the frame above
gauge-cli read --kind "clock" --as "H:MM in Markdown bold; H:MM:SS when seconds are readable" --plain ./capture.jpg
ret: **11:49**
